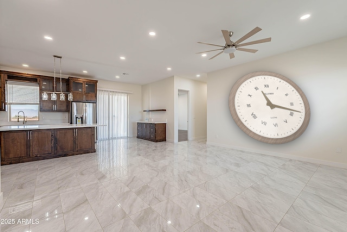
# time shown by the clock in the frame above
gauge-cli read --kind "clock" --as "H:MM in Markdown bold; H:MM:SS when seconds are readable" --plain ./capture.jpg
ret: **11:18**
